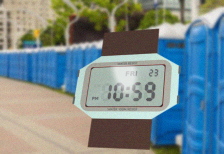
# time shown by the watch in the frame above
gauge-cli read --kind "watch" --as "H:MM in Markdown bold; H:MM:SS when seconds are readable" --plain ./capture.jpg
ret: **10:59**
